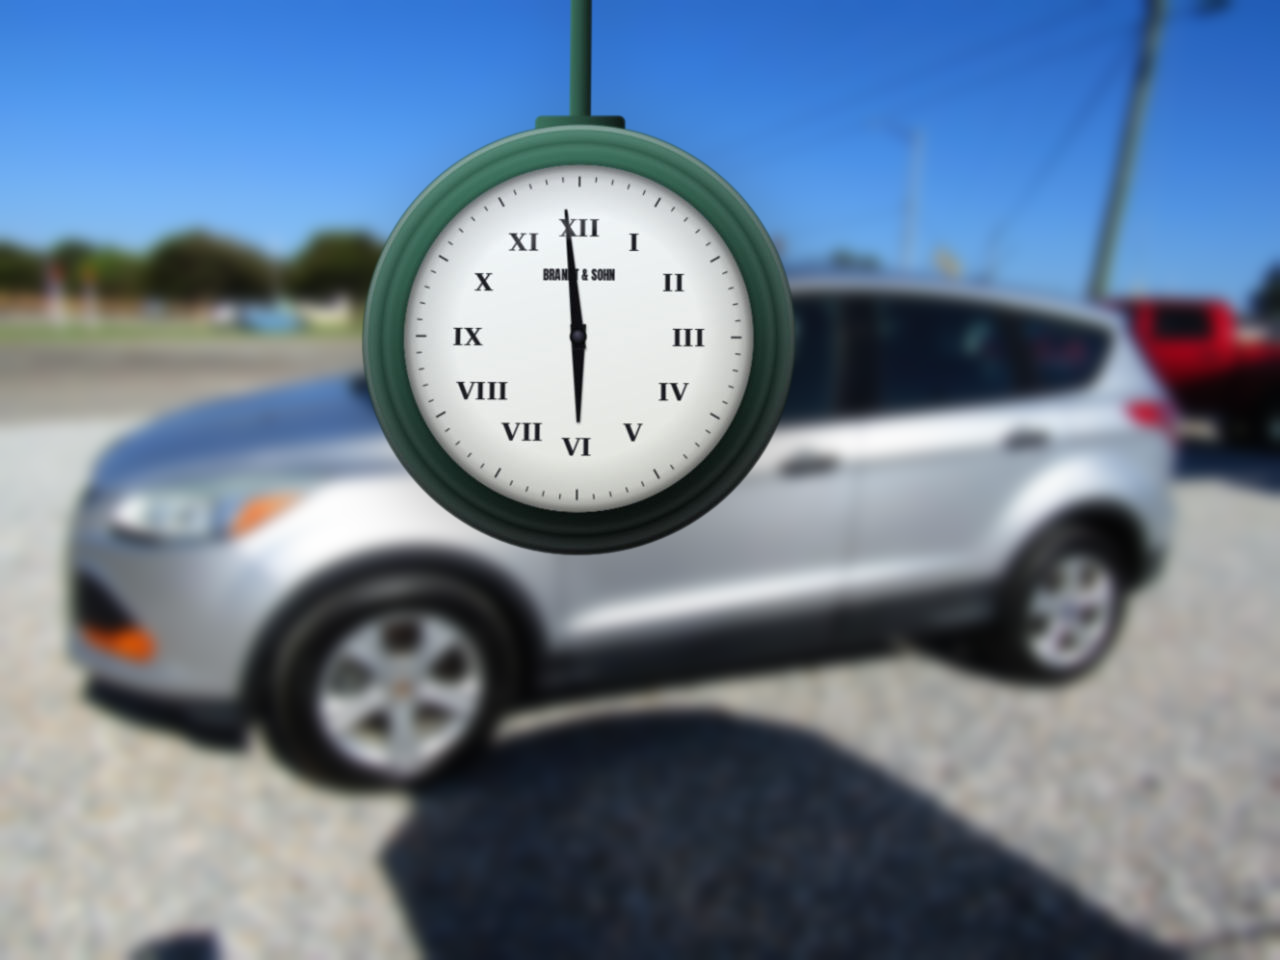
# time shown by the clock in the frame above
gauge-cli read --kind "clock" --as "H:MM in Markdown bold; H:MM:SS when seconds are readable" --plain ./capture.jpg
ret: **5:59**
